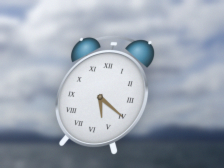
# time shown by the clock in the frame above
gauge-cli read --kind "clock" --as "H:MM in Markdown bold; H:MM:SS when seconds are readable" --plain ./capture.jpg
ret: **5:20**
